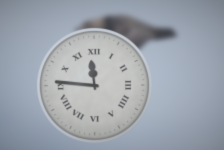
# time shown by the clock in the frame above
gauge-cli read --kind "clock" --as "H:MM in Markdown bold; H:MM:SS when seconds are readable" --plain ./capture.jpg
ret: **11:46**
